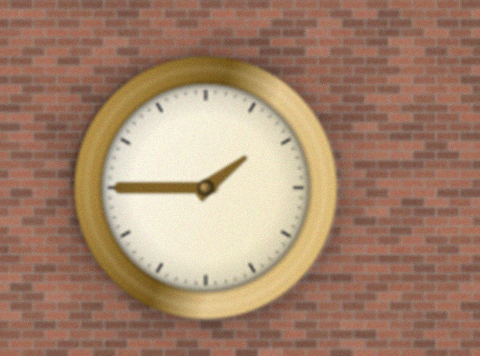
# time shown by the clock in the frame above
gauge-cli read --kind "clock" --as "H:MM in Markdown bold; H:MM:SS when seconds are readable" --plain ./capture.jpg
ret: **1:45**
